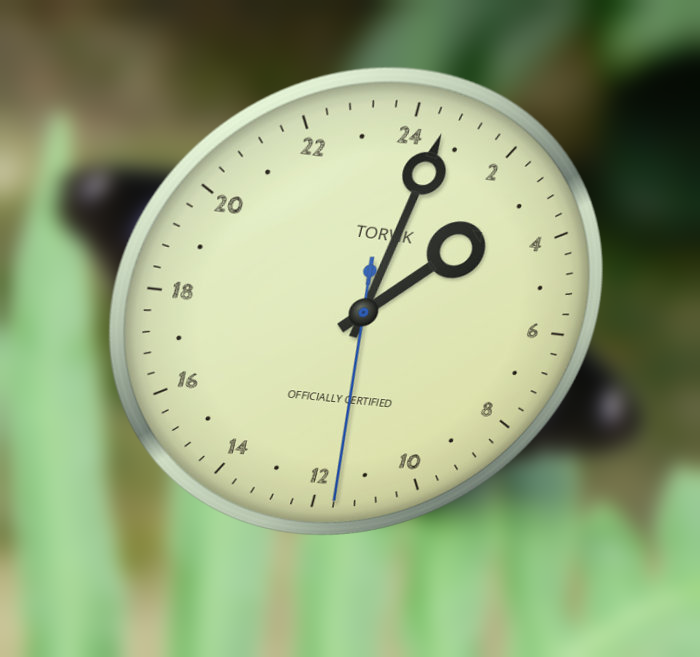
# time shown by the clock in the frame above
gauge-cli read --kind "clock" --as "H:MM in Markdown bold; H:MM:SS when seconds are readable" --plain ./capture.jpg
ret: **3:01:29**
